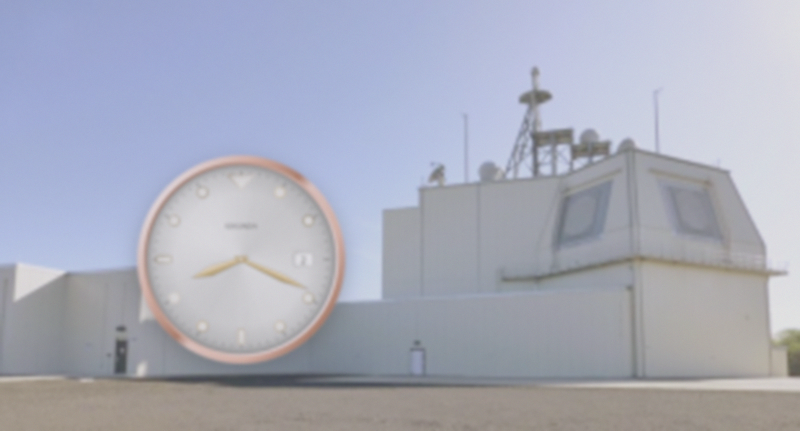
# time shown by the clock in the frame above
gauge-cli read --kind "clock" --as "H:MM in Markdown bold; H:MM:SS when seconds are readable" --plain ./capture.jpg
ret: **8:19**
